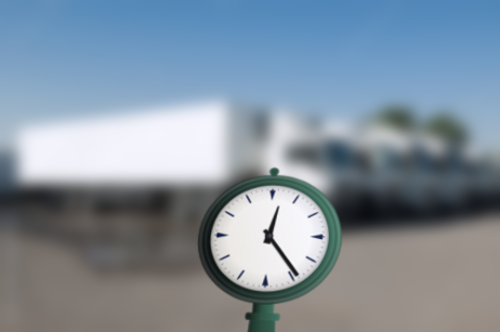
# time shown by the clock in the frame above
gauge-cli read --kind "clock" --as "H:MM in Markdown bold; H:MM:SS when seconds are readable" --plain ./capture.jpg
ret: **12:24**
